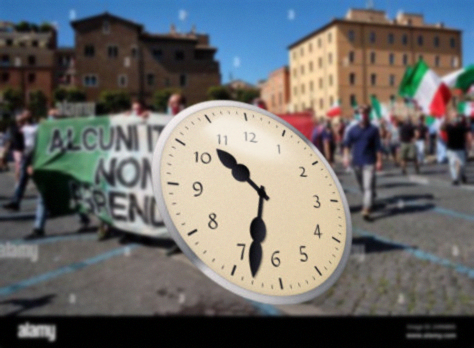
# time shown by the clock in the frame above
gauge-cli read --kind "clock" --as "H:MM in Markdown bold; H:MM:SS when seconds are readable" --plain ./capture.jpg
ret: **10:33**
